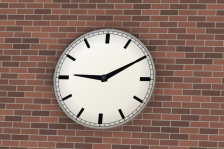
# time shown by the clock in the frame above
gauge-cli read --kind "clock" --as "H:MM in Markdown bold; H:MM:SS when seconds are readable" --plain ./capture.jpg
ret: **9:10**
